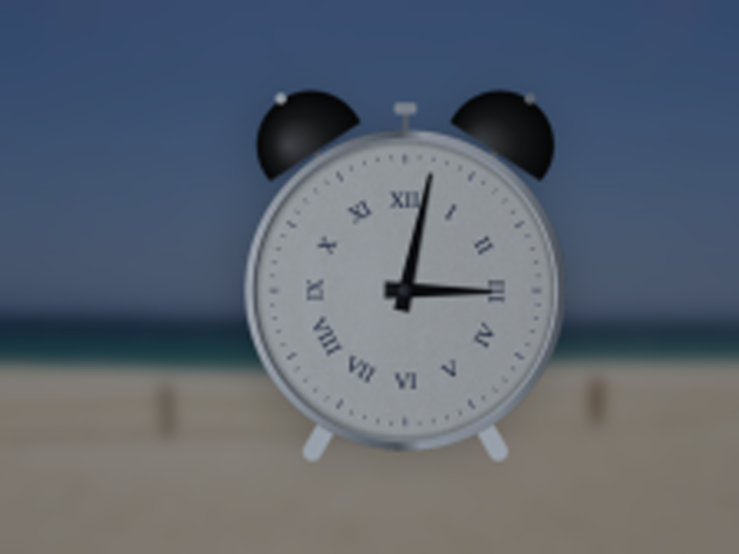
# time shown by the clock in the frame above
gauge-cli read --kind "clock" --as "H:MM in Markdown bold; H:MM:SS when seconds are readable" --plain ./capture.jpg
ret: **3:02**
